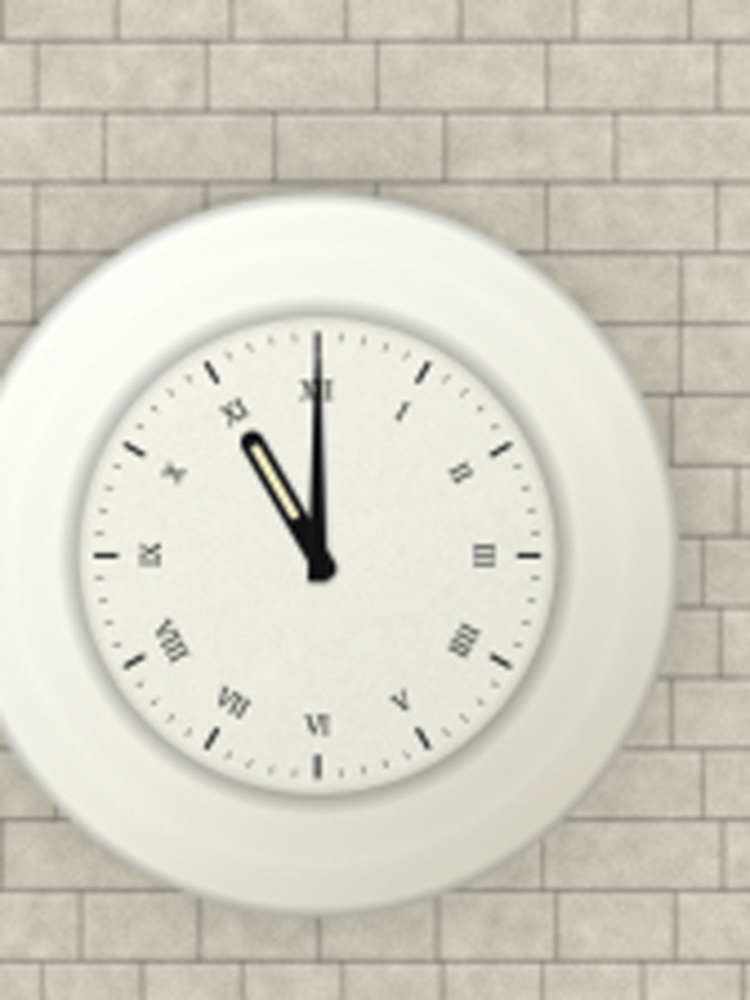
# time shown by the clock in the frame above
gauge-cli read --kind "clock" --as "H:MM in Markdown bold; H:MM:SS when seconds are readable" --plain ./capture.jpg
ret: **11:00**
